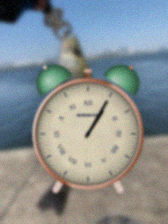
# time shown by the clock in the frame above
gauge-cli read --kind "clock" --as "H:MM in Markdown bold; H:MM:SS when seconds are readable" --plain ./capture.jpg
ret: **1:05**
